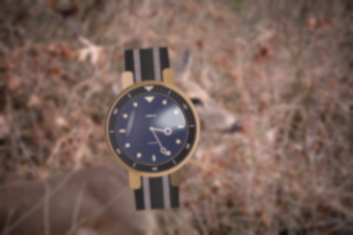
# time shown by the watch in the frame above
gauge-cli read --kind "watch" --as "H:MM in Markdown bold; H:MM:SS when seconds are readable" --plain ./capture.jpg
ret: **3:26**
